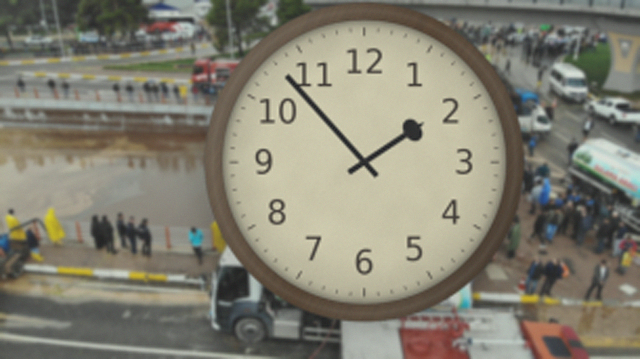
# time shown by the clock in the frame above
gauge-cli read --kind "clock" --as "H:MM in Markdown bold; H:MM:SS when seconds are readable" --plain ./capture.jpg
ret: **1:53**
